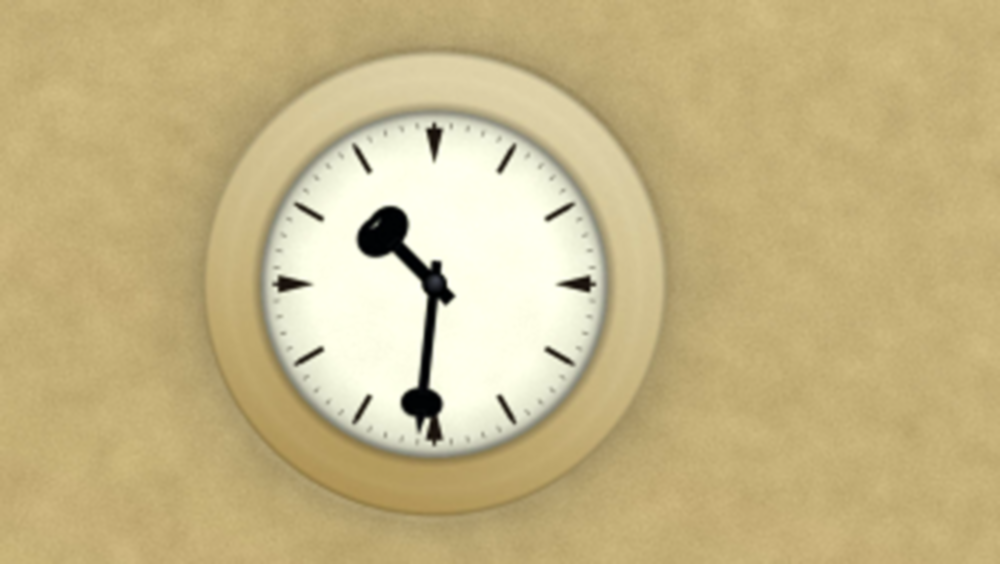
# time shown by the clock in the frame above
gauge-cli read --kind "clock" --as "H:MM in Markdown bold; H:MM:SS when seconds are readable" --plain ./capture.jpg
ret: **10:31**
